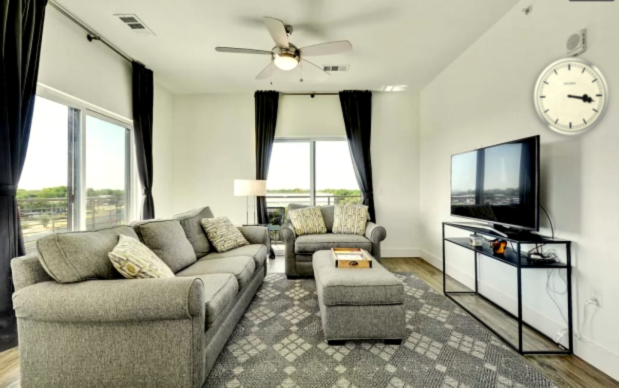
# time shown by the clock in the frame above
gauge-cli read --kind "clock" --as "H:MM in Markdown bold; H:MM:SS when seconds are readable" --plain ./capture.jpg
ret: **3:17**
